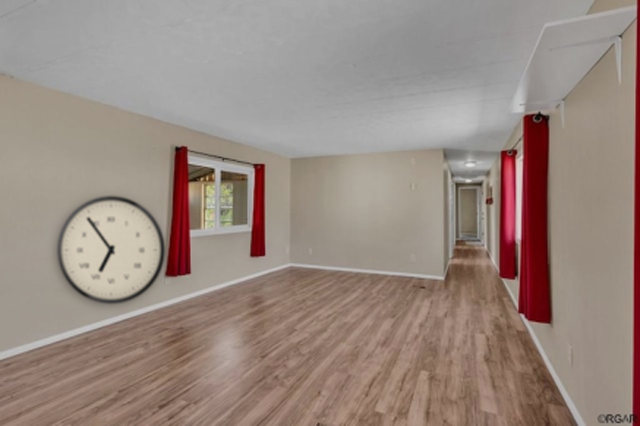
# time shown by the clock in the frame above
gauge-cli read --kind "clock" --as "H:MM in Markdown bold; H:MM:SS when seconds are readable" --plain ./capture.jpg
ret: **6:54**
